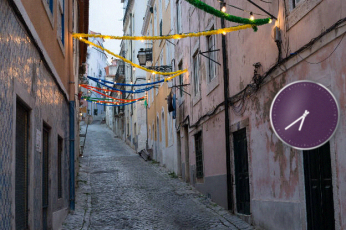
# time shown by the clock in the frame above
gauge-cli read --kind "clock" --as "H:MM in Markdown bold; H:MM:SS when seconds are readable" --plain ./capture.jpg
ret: **6:39**
